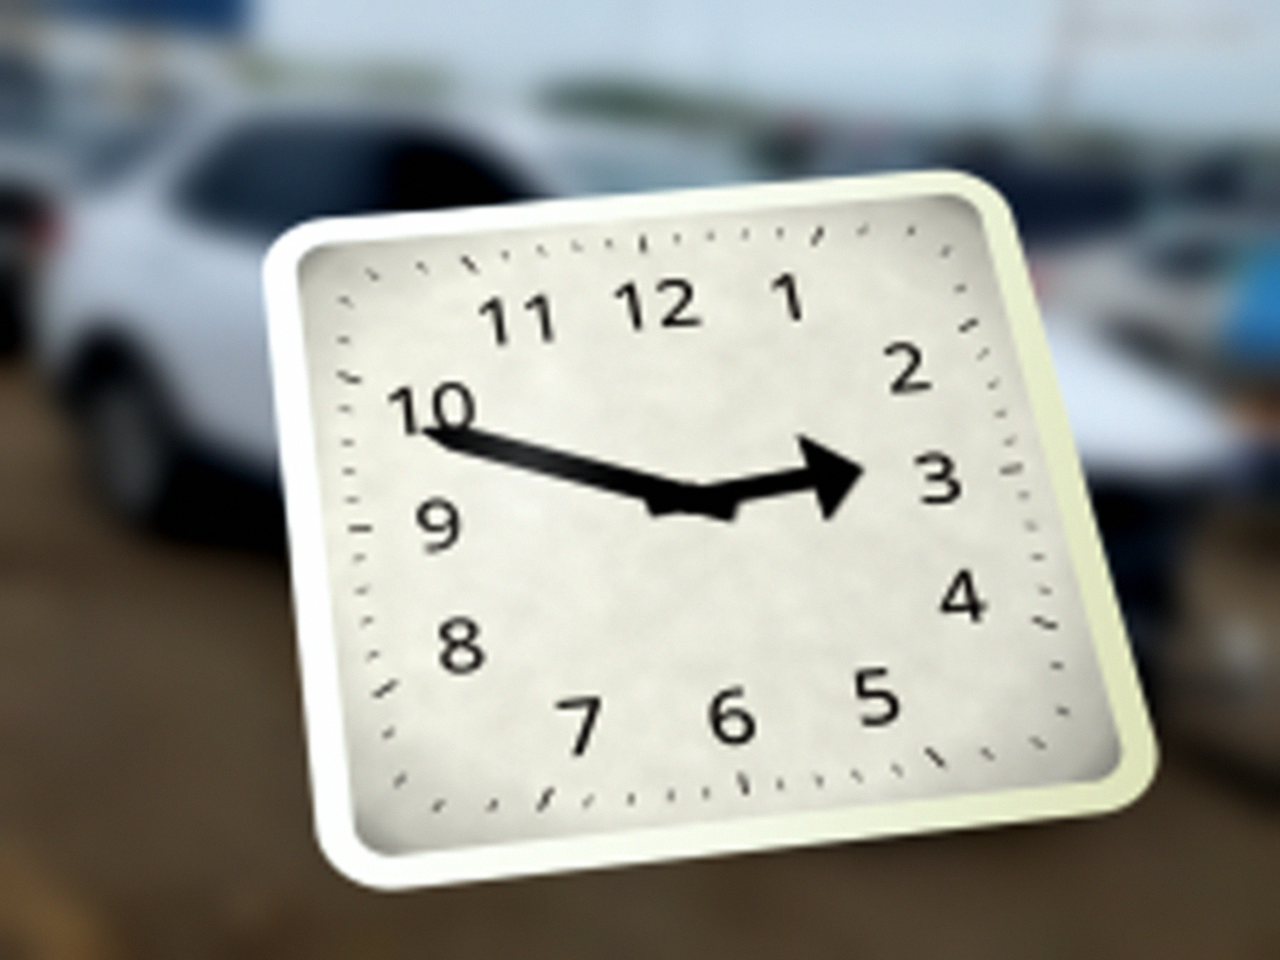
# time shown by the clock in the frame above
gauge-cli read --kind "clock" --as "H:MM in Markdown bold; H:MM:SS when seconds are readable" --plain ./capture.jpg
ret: **2:49**
